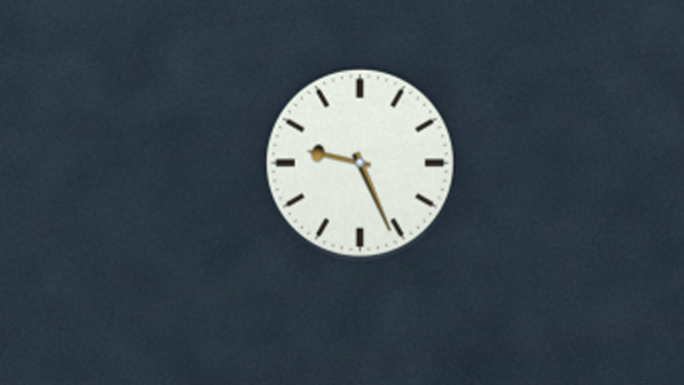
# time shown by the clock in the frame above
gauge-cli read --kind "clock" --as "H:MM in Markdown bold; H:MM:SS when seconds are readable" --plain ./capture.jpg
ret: **9:26**
